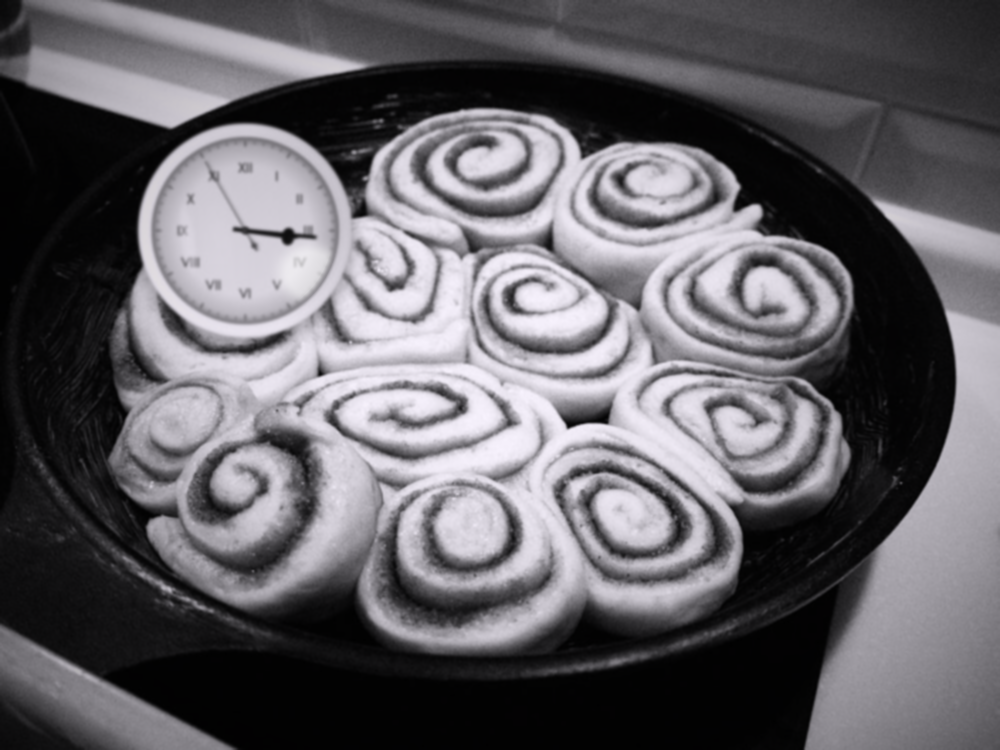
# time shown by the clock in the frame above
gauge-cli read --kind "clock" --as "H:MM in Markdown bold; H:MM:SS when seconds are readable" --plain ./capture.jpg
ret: **3:15:55**
